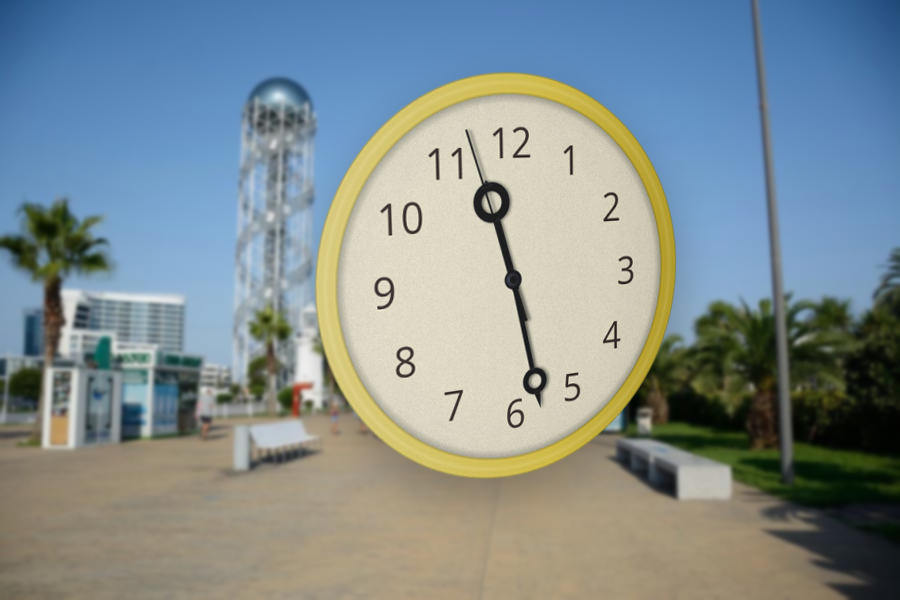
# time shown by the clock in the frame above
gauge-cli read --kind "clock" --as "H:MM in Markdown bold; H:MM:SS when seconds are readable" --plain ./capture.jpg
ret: **11:27:57**
